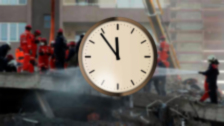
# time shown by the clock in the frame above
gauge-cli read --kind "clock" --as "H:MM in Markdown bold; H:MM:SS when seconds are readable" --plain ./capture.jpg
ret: **11:54**
